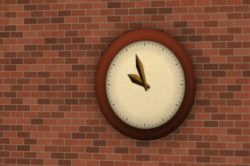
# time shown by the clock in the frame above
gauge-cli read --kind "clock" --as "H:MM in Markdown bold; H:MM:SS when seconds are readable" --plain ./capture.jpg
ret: **9:57**
